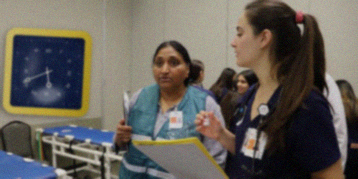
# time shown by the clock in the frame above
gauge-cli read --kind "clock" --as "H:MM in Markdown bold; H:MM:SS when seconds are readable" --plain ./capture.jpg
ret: **5:41**
